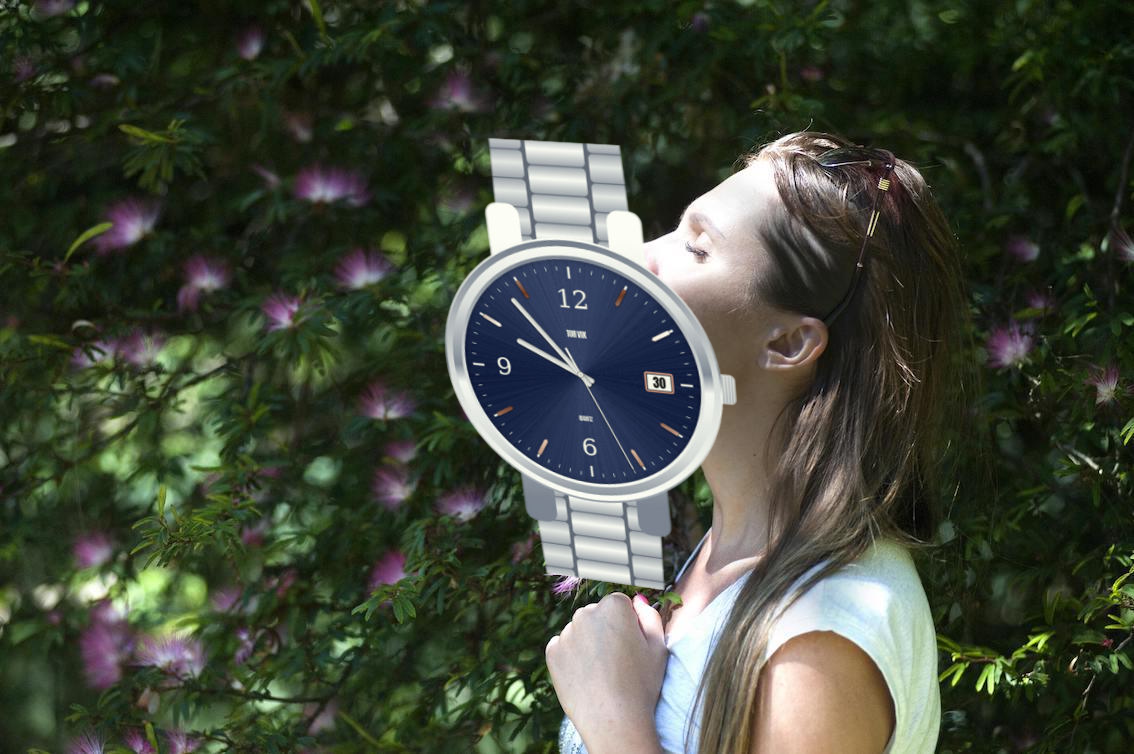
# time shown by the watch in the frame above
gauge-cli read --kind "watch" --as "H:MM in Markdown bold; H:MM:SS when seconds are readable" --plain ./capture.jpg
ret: **9:53:26**
